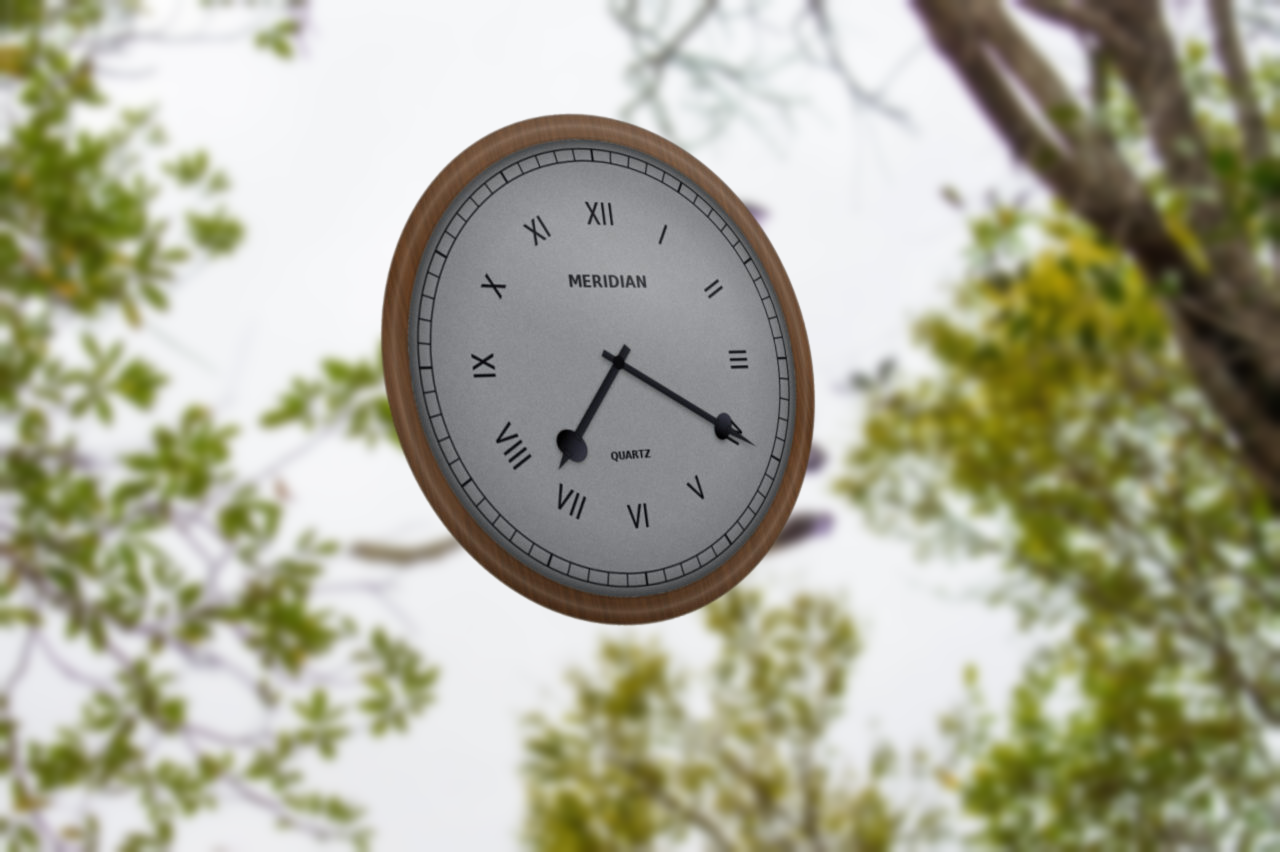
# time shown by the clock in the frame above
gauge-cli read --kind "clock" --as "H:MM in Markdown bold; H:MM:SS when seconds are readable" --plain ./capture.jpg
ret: **7:20**
